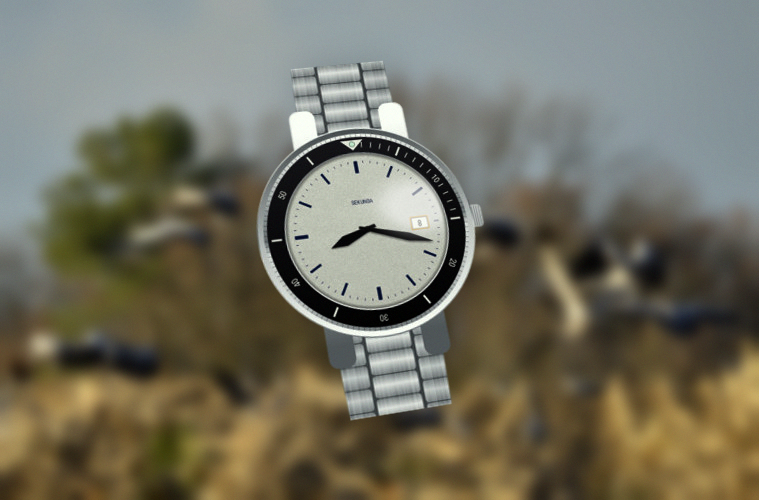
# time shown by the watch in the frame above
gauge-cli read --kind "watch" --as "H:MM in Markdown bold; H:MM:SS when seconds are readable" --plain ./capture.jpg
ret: **8:18**
